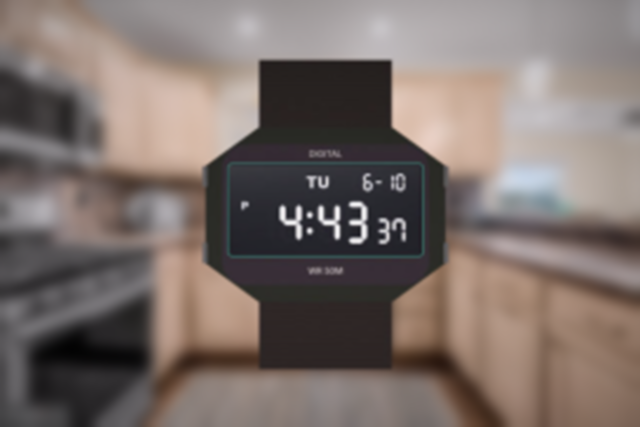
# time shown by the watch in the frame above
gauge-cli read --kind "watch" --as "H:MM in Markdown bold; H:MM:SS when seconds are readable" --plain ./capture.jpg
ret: **4:43:37**
